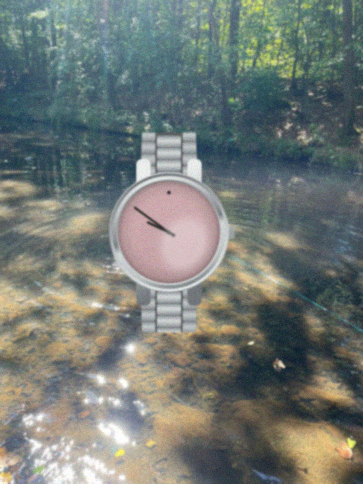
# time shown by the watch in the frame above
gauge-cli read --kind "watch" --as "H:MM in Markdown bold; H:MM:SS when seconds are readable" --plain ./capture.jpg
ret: **9:51**
